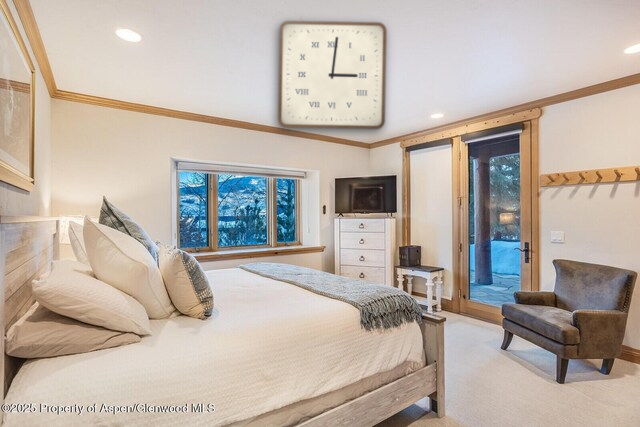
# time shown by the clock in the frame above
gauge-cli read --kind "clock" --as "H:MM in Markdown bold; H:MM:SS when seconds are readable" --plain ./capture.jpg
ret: **3:01**
